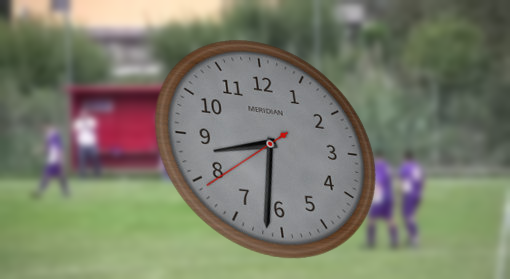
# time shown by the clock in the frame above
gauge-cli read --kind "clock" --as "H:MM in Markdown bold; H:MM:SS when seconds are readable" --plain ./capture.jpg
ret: **8:31:39**
